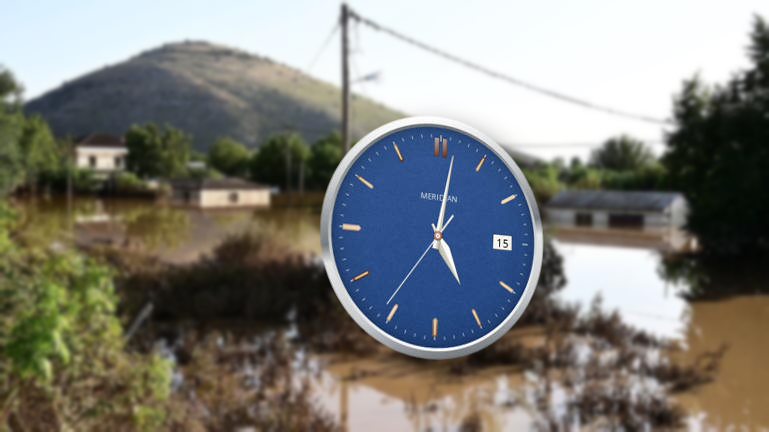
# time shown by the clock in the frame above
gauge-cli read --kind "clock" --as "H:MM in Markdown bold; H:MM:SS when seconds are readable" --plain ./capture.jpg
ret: **5:01:36**
